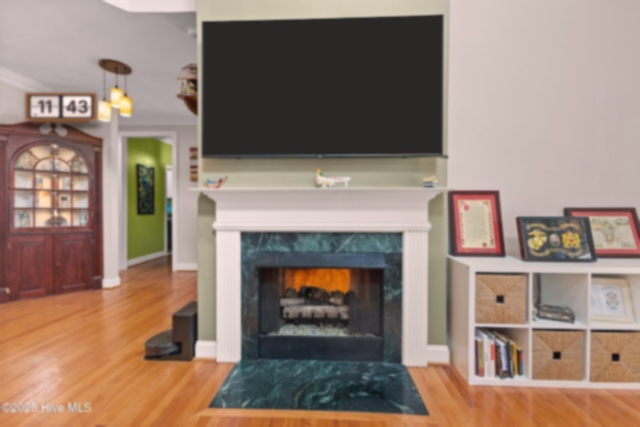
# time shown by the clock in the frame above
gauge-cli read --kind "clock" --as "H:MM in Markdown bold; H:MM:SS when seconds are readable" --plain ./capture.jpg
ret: **11:43**
